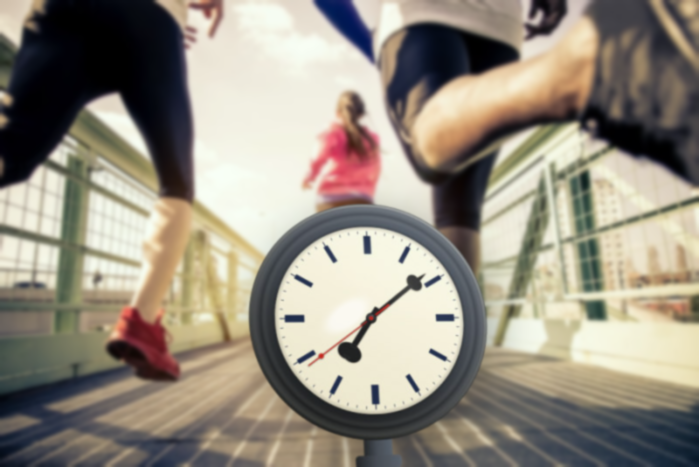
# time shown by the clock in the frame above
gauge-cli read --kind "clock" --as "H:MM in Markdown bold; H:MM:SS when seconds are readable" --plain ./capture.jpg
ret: **7:08:39**
